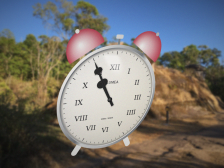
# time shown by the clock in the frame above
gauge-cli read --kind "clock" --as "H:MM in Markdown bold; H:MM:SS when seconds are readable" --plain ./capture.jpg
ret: **10:55**
